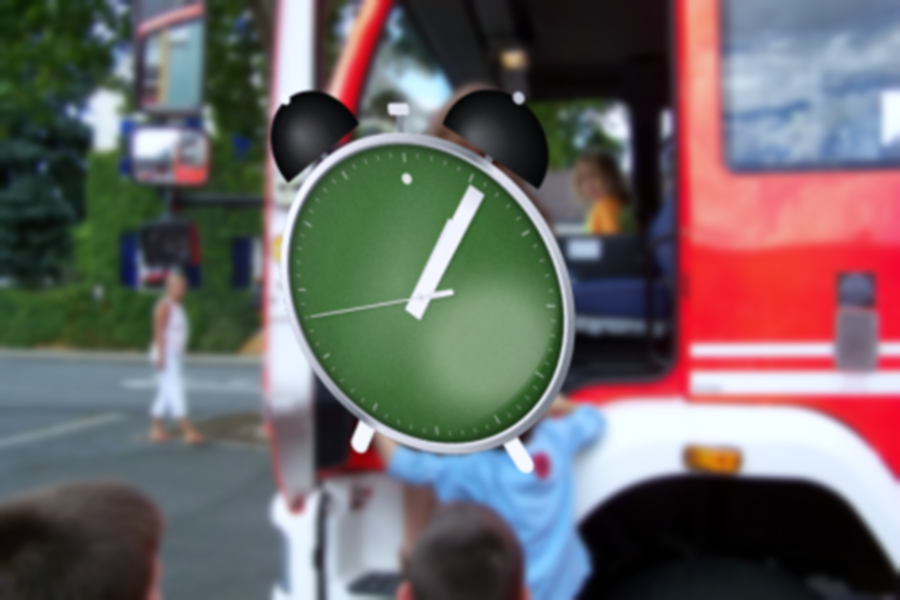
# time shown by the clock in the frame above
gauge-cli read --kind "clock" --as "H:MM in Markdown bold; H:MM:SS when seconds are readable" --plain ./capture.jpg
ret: **1:05:43**
